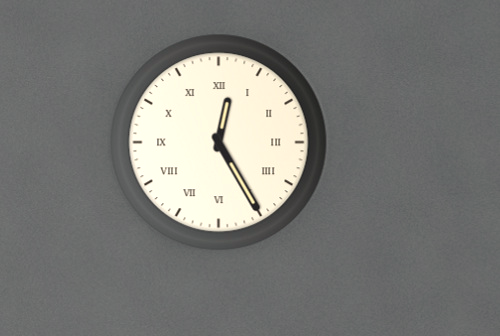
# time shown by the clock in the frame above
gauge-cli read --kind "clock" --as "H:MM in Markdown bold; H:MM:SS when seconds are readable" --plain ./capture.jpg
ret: **12:25**
